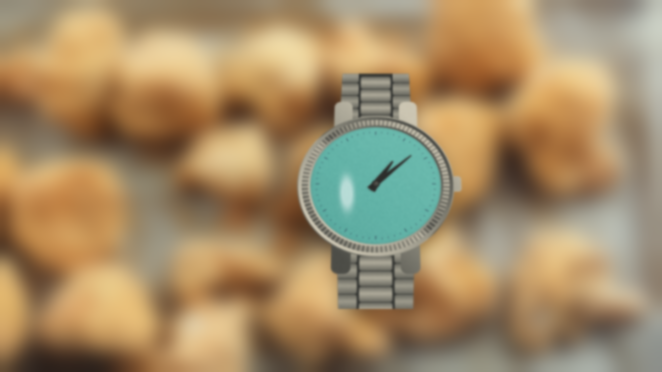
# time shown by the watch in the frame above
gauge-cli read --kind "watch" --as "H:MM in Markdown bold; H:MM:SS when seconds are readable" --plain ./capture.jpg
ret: **1:08**
